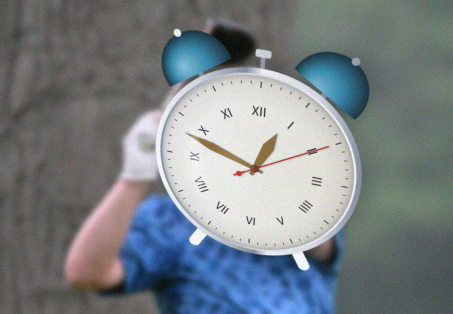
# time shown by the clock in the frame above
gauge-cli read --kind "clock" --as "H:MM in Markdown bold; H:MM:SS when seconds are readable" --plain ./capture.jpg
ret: **12:48:10**
